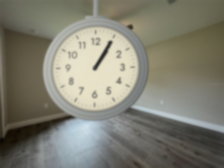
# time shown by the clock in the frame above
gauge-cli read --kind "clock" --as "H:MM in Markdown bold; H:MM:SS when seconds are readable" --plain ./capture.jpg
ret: **1:05**
